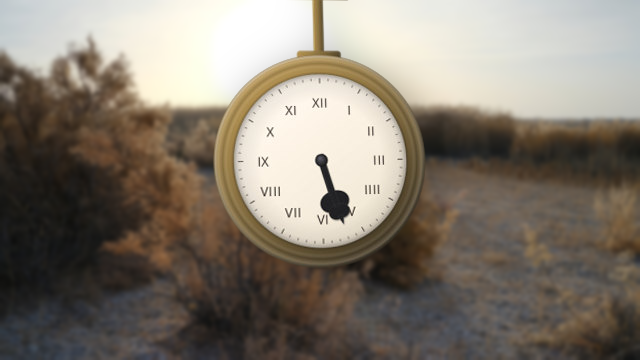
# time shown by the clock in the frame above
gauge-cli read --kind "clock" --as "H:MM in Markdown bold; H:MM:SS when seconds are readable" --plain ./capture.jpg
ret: **5:27**
